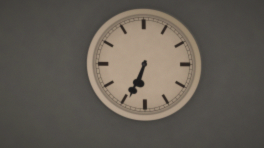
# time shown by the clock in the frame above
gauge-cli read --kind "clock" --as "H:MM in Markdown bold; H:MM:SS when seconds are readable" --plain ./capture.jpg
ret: **6:34**
